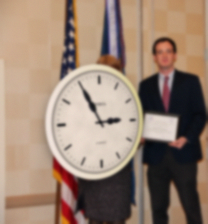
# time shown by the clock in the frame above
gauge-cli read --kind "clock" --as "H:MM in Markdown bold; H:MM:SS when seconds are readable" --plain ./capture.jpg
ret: **2:55**
